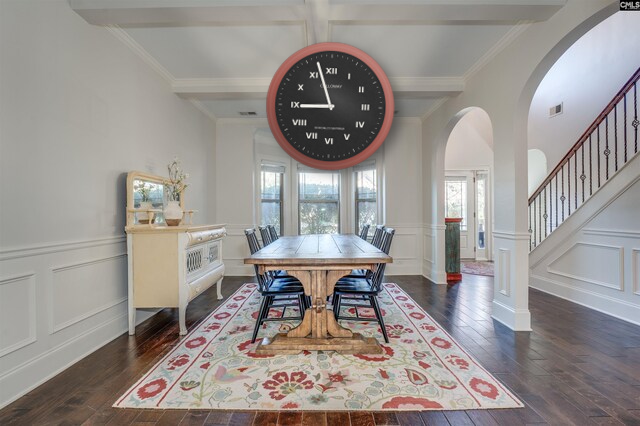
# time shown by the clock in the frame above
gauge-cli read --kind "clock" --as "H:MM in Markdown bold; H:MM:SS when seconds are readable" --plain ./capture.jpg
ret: **8:57**
